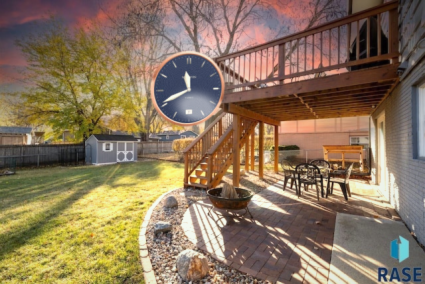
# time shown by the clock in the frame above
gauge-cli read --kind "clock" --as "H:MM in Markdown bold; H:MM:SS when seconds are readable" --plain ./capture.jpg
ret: **11:41**
